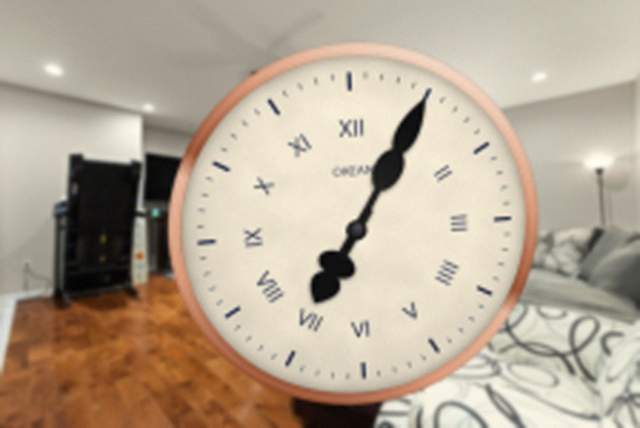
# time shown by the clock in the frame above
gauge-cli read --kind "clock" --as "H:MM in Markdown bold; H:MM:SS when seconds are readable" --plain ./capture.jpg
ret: **7:05**
